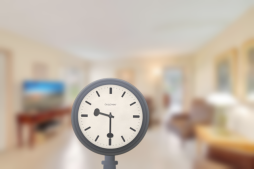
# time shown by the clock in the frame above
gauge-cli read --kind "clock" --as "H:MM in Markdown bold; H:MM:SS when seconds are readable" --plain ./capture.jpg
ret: **9:30**
